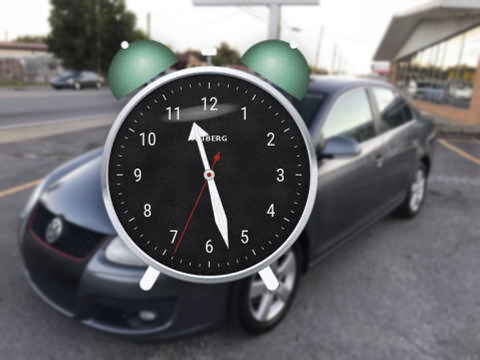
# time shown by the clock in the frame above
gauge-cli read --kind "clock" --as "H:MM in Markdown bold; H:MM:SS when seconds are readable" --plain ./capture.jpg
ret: **11:27:34**
